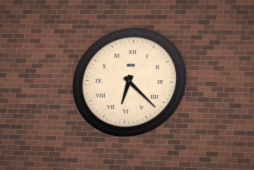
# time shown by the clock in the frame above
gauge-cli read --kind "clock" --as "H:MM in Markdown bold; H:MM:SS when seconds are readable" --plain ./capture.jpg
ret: **6:22**
